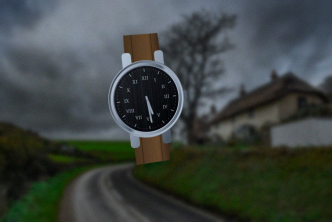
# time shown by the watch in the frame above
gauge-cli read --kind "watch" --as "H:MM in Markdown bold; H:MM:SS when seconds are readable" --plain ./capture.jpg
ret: **5:29**
